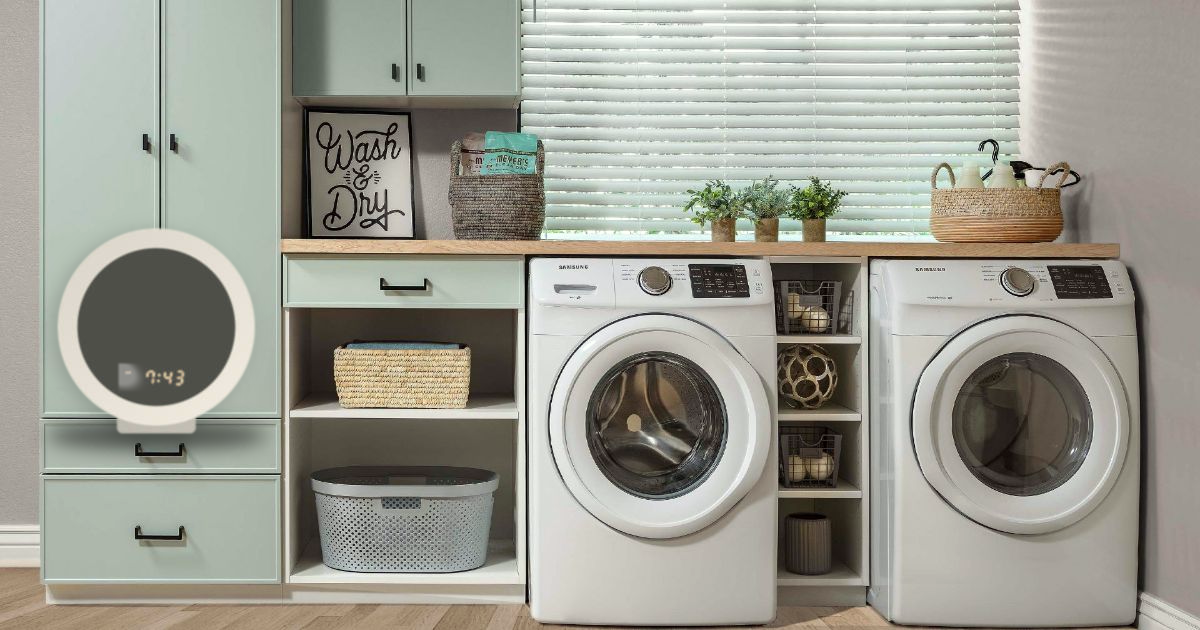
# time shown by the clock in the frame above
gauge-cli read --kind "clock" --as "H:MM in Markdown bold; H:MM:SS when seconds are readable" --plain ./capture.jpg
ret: **7:43**
